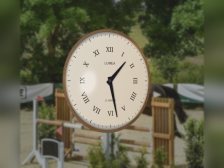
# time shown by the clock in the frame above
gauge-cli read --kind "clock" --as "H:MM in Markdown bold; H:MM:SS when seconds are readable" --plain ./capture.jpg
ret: **1:28**
